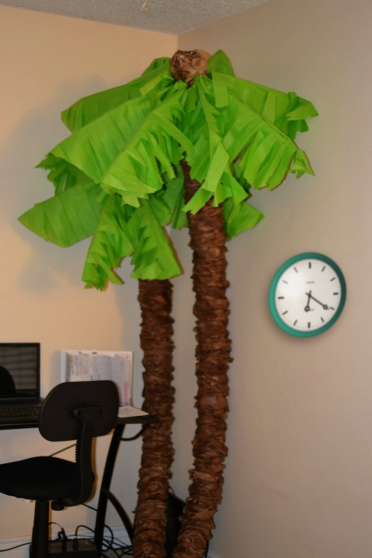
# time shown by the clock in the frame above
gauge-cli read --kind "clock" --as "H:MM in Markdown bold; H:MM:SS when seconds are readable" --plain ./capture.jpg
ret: **6:21**
